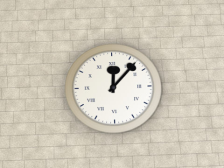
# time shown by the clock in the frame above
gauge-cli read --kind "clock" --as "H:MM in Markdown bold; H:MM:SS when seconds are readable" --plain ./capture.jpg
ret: **12:07**
